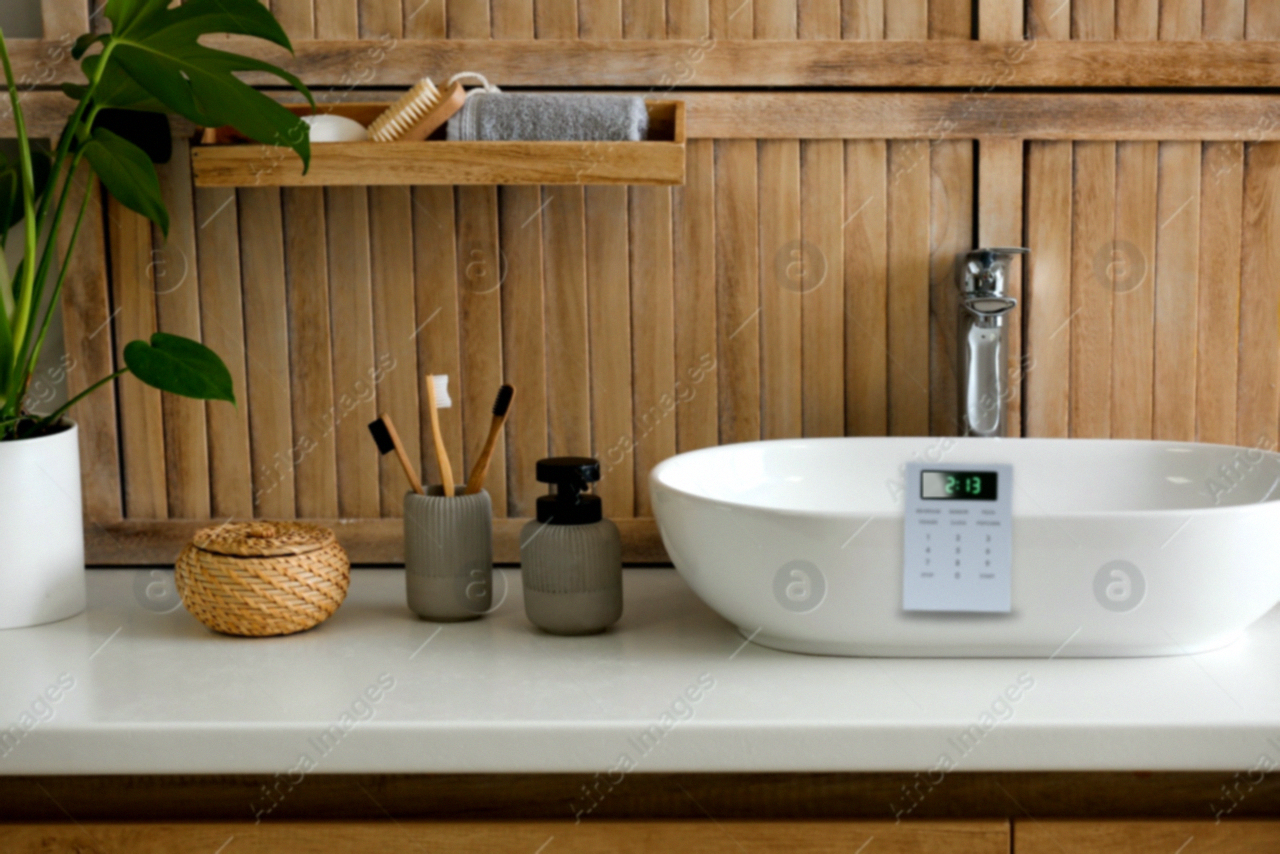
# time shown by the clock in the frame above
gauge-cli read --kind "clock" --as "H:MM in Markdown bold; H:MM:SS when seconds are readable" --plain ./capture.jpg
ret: **2:13**
